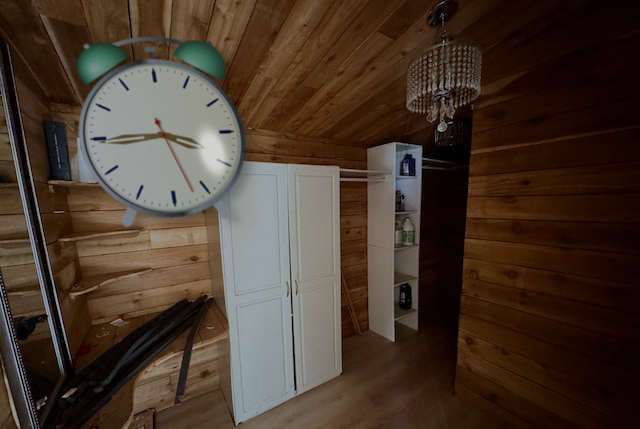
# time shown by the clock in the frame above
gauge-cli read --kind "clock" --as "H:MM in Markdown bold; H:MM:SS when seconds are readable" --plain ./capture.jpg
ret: **3:44:27**
